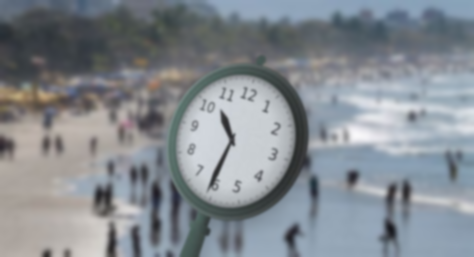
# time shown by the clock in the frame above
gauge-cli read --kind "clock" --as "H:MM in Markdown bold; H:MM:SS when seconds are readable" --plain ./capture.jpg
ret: **10:31**
